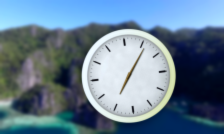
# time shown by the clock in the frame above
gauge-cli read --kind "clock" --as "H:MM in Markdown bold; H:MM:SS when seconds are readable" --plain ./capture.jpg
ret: **7:06**
